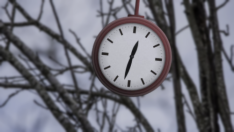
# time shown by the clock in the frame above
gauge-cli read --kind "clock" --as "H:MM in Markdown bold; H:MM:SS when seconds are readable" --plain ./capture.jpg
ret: **12:32**
